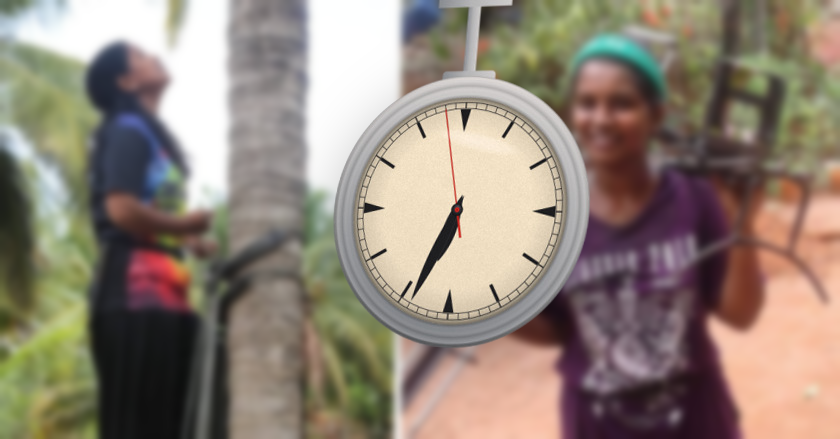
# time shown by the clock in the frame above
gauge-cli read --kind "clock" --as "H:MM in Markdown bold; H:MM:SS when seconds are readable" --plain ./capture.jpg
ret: **6:33:58**
